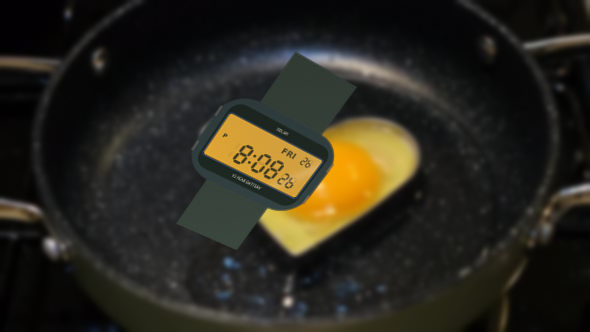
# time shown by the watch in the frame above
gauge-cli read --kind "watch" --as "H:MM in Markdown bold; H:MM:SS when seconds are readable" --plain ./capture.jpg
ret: **8:08:26**
